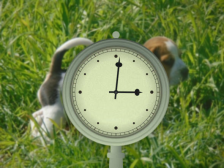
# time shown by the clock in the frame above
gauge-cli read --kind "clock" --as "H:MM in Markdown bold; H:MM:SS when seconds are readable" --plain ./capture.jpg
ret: **3:01**
